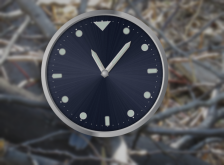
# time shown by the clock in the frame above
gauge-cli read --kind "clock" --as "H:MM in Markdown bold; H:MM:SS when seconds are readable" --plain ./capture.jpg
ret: **11:07**
